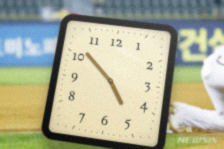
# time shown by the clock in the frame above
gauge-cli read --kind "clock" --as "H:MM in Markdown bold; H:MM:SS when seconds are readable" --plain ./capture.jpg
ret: **4:52**
